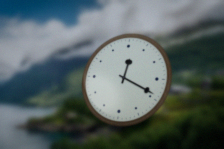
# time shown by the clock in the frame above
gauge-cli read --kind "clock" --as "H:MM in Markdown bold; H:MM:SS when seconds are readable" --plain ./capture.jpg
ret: **12:19**
